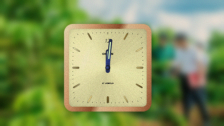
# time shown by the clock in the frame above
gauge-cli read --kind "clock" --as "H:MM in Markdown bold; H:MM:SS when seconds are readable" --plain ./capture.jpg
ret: **12:01**
